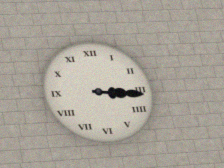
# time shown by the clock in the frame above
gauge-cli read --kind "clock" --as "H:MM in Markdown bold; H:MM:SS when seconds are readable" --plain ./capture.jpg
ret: **3:16**
